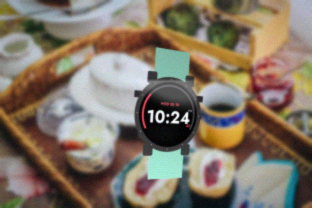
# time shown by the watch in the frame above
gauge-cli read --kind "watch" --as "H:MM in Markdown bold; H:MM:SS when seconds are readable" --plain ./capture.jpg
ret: **10:24**
